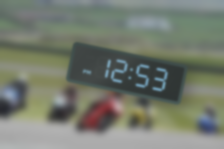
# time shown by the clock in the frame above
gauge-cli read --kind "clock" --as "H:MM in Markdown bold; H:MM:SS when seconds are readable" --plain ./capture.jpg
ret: **12:53**
